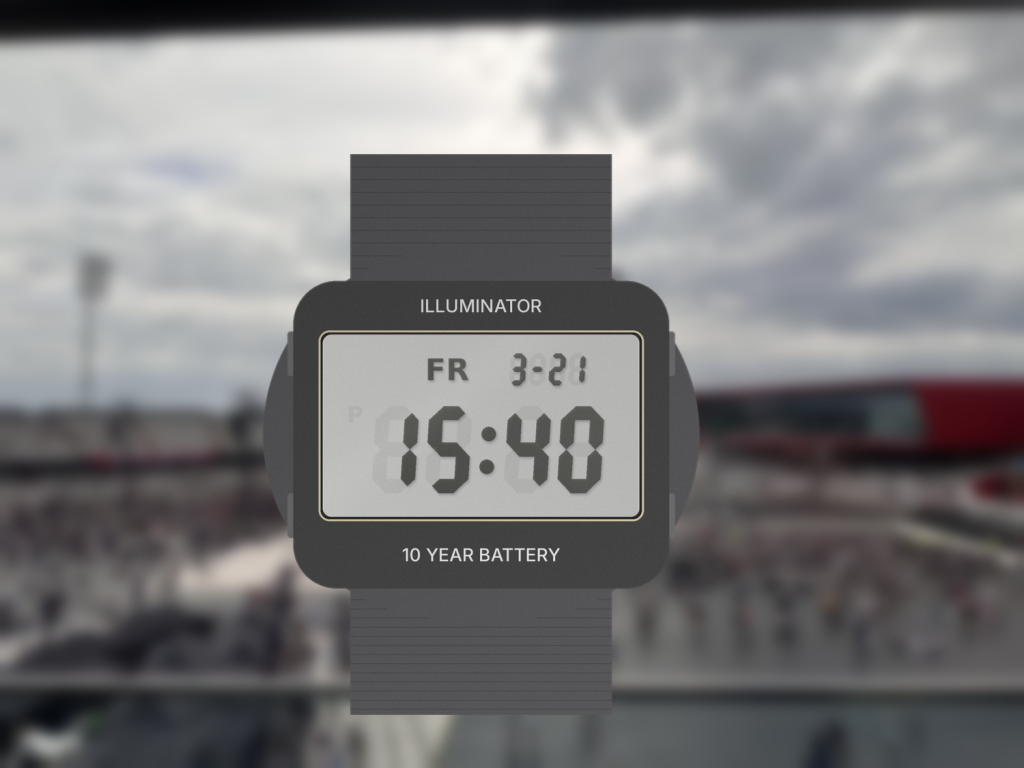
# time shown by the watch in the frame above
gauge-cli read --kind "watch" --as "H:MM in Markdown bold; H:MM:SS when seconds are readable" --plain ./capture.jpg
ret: **15:40**
